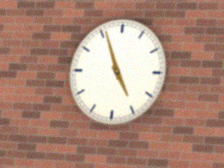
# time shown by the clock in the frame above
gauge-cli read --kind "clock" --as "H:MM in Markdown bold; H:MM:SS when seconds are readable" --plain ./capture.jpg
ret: **4:56**
